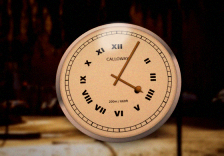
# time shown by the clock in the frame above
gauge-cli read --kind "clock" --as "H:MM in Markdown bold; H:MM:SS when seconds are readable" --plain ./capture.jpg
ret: **4:05**
